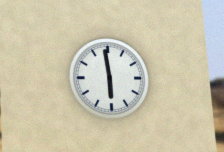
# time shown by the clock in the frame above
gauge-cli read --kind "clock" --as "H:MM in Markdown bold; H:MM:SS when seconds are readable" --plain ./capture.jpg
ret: **5:59**
